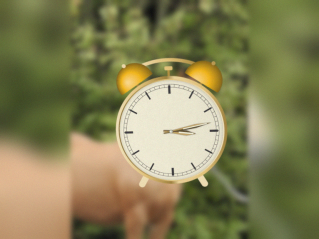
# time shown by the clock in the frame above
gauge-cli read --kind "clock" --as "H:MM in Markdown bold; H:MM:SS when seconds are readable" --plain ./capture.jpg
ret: **3:13**
